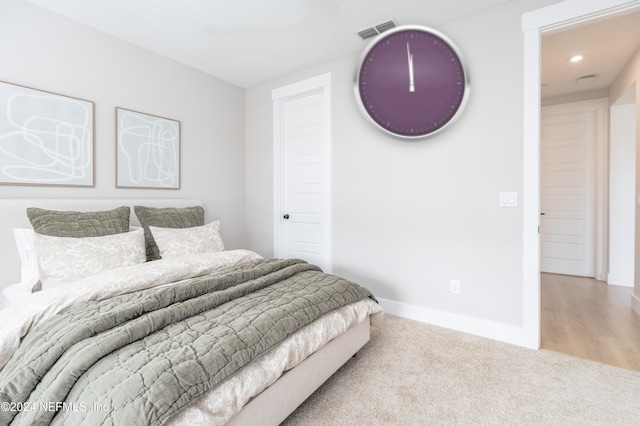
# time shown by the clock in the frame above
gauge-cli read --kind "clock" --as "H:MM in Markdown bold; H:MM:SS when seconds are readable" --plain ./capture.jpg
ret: **11:59**
